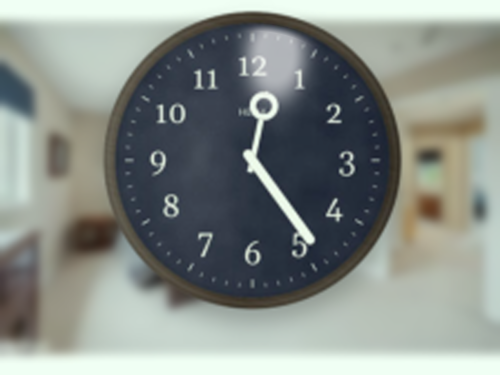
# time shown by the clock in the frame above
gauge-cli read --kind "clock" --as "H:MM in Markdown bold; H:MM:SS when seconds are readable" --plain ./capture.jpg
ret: **12:24**
